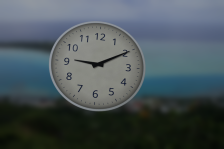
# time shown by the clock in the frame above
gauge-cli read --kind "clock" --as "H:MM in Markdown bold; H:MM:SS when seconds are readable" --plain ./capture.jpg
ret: **9:10**
